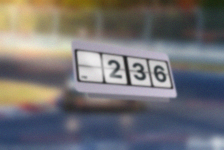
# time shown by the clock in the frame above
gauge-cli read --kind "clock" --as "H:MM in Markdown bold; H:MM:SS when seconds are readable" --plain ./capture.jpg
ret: **2:36**
